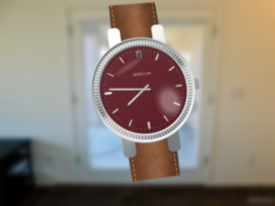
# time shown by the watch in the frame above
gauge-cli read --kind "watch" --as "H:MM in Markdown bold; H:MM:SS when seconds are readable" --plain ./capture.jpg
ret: **7:46**
